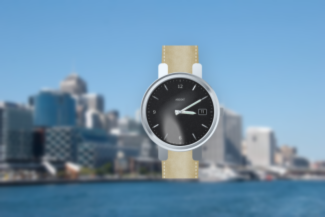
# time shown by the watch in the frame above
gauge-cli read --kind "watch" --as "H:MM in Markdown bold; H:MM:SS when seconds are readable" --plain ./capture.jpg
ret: **3:10**
